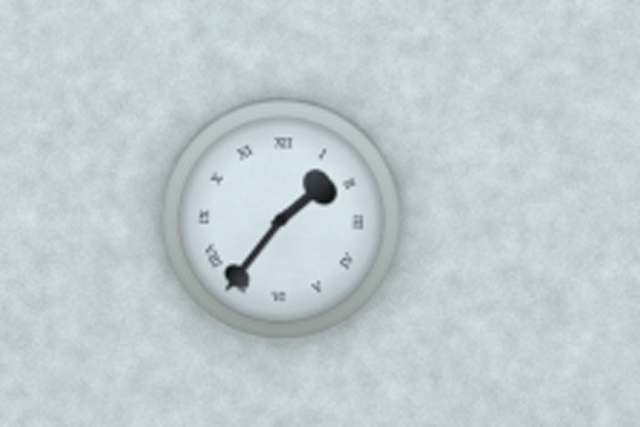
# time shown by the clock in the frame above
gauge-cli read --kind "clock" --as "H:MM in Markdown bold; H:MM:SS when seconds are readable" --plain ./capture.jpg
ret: **1:36**
